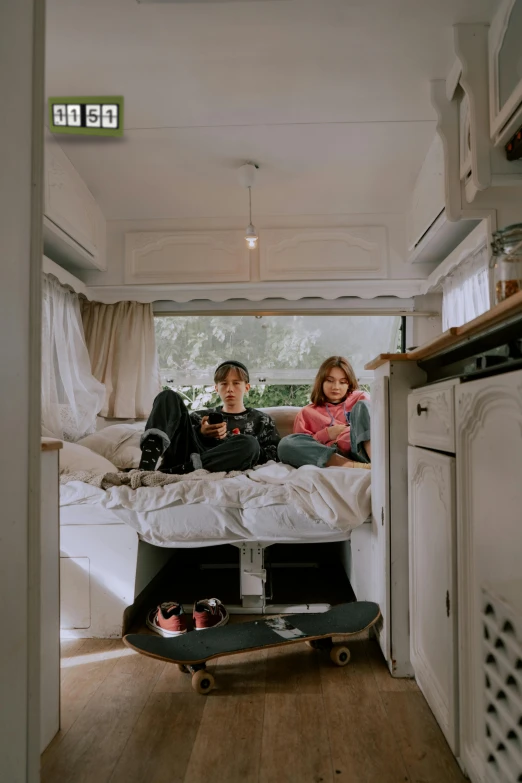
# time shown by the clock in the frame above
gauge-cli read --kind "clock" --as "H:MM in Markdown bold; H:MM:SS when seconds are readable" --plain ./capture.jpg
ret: **11:51**
